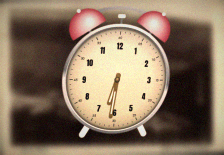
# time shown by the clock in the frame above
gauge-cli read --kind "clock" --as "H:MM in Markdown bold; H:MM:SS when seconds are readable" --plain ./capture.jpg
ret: **6:31**
